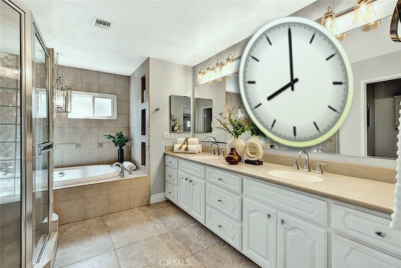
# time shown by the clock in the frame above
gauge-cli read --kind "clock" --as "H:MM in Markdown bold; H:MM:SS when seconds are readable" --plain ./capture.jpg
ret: **8:00**
